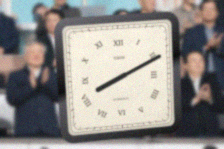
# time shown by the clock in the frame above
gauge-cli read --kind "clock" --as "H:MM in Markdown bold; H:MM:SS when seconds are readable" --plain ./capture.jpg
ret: **8:11**
